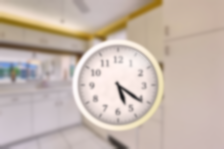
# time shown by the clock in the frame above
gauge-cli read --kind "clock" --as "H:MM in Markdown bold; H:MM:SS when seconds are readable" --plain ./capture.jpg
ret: **5:21**
